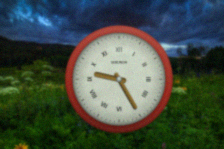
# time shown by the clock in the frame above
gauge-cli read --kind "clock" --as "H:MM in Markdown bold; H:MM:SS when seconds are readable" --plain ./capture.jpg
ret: **9:25**
